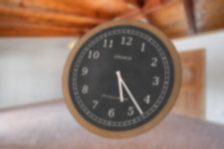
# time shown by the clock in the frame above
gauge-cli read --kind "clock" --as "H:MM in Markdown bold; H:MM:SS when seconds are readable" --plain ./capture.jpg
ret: **5:23**
